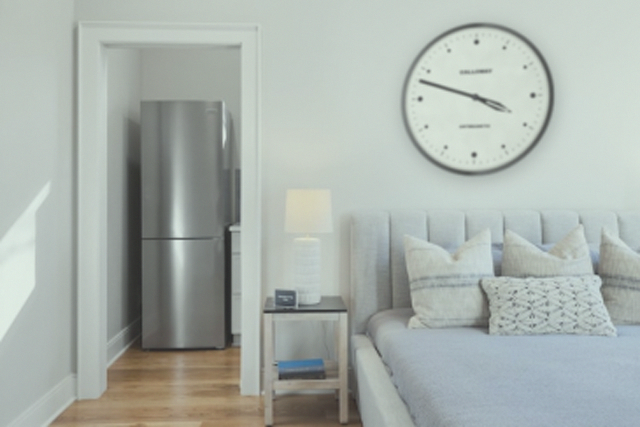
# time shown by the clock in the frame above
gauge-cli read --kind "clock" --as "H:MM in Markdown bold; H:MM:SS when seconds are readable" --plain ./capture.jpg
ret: **3:48**
